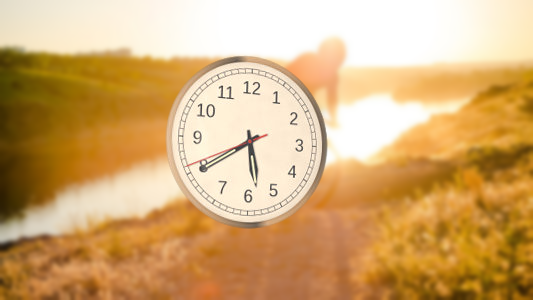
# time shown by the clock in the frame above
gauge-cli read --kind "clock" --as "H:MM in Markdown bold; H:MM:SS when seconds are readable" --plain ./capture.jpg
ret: **5:39:41**
